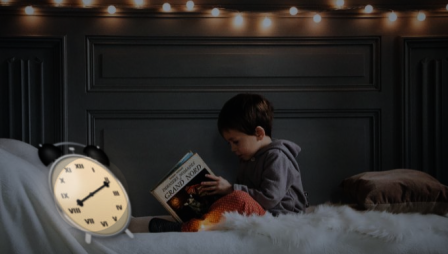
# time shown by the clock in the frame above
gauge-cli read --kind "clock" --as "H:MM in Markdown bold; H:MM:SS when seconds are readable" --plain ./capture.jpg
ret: **8:11**
